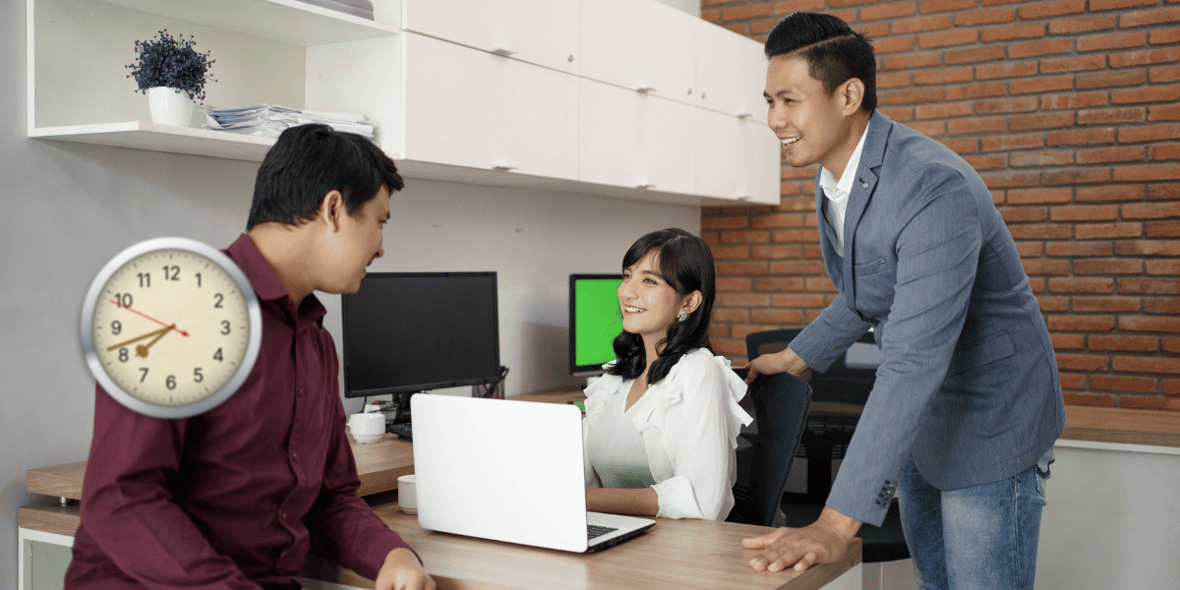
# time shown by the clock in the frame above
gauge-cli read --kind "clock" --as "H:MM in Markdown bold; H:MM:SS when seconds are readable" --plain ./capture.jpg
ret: **7:41:49**
